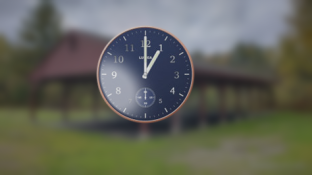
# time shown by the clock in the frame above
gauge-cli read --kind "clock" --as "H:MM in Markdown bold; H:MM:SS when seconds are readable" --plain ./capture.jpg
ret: **1:00**
